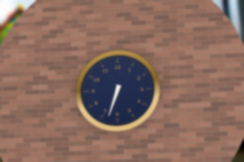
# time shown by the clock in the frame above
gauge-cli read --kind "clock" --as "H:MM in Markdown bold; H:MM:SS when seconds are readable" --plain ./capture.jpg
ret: **6:33**
